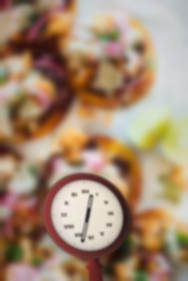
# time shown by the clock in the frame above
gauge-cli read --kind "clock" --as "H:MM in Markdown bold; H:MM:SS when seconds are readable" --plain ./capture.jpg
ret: **12:33**
